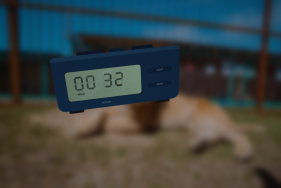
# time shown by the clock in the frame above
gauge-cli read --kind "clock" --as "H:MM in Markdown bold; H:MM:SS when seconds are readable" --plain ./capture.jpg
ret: **0:32**
